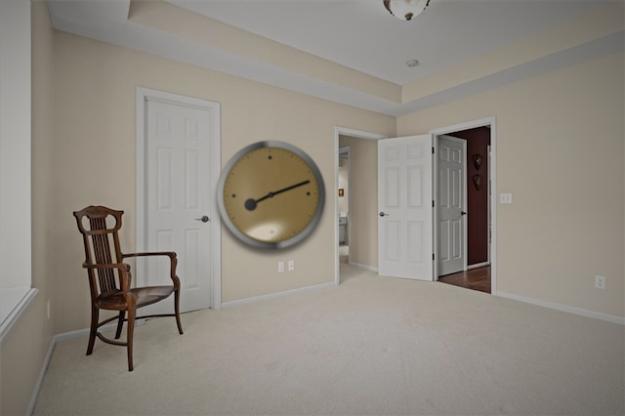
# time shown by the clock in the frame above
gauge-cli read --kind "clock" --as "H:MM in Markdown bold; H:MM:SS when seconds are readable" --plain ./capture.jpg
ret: **8:12**
